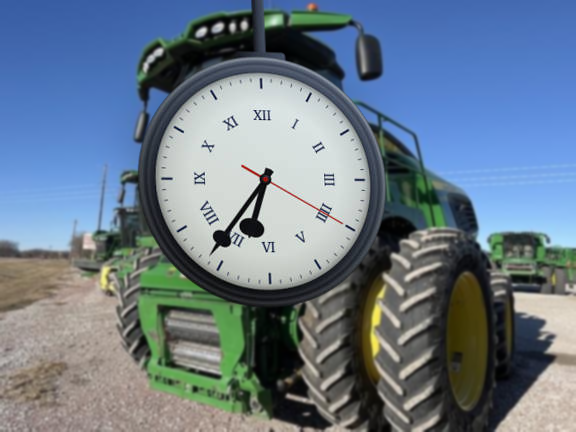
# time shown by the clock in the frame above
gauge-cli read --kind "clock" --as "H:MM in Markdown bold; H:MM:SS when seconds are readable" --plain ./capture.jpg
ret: **6:36:20**
